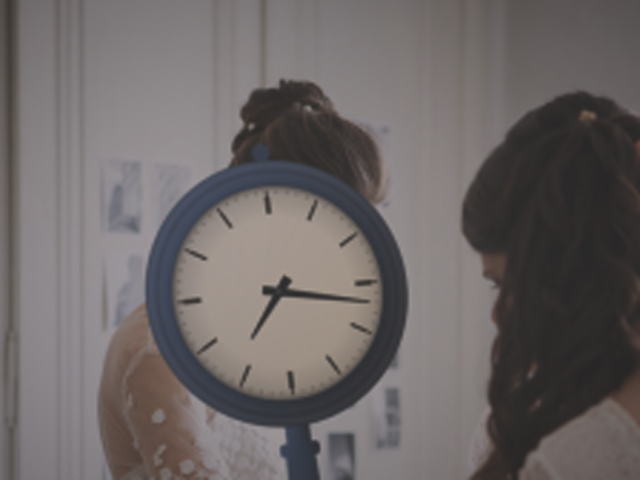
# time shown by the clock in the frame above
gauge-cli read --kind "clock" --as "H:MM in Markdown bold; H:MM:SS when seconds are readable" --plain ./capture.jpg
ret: **7:17**
